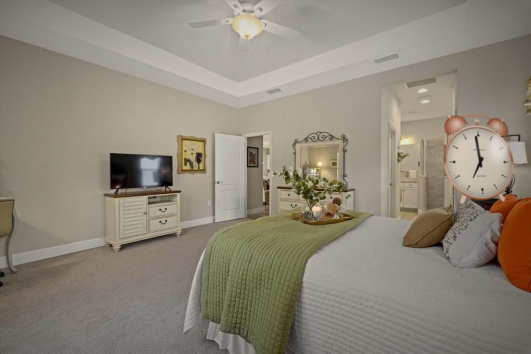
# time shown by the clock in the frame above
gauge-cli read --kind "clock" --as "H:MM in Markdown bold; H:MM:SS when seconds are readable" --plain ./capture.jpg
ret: **6:59**
